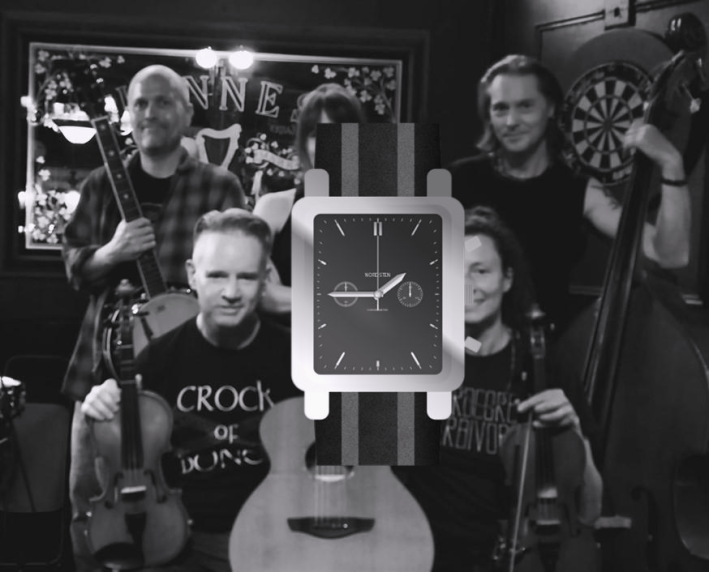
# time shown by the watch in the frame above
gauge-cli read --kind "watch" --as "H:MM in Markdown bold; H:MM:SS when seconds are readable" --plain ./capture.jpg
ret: **1:45**
